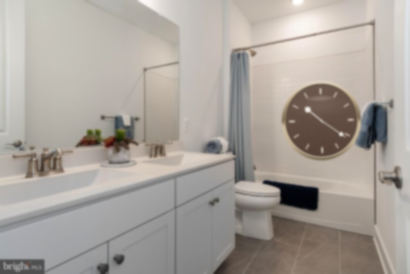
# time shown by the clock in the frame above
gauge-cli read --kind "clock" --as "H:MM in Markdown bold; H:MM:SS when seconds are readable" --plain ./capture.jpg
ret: **10:21**
